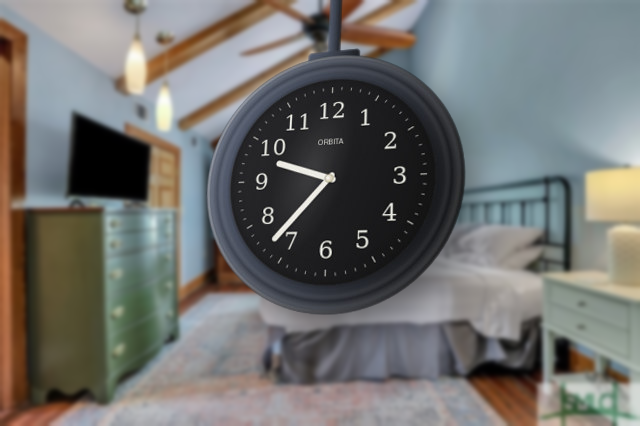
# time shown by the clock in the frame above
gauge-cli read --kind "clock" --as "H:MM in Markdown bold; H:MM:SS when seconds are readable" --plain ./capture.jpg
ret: **9:37**
